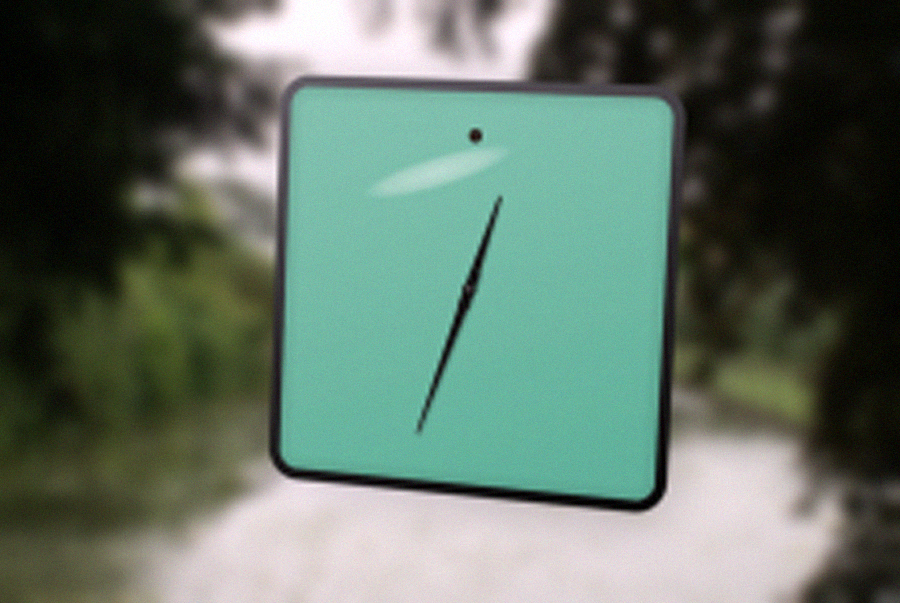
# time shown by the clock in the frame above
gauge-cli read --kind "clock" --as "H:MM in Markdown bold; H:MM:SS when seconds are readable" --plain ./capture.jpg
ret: **12:33**
